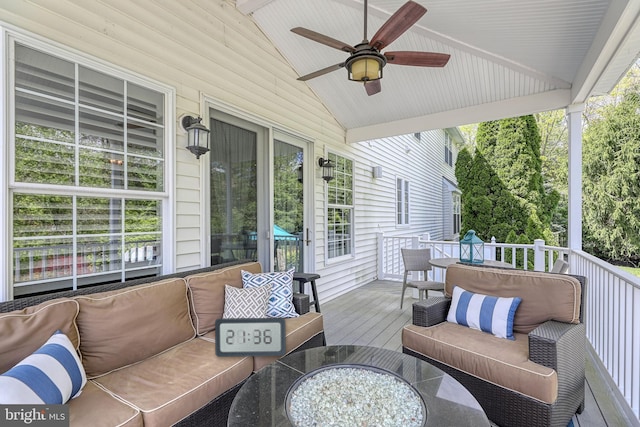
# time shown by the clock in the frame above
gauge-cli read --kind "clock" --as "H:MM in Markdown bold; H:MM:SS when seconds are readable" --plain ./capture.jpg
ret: **21:36**
